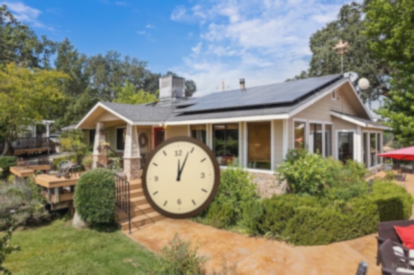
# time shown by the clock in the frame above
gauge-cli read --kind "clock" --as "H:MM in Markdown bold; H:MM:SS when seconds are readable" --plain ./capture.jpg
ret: **12:04**
